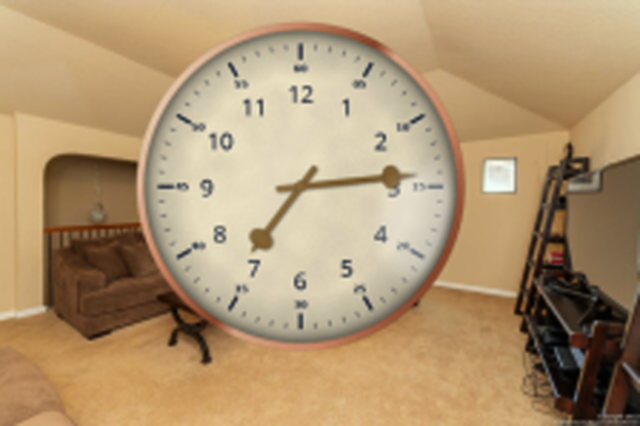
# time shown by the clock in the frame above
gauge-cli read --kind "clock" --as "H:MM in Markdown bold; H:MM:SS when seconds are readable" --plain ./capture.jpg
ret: **7:14**
